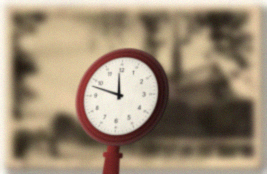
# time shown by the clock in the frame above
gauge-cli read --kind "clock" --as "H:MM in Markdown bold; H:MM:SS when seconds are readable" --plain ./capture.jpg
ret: **11:48**
